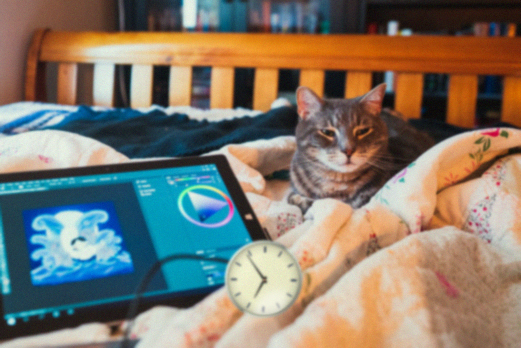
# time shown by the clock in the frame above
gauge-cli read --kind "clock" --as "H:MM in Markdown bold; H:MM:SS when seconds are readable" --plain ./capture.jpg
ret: **6:54**
